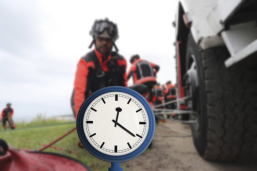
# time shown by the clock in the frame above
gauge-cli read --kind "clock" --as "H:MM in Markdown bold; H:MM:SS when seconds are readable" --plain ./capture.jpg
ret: **12:21**
